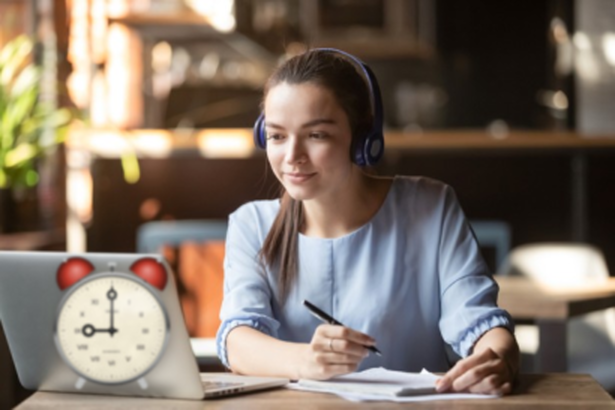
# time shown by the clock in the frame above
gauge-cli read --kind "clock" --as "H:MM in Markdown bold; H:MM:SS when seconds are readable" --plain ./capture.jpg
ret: **9:00**
